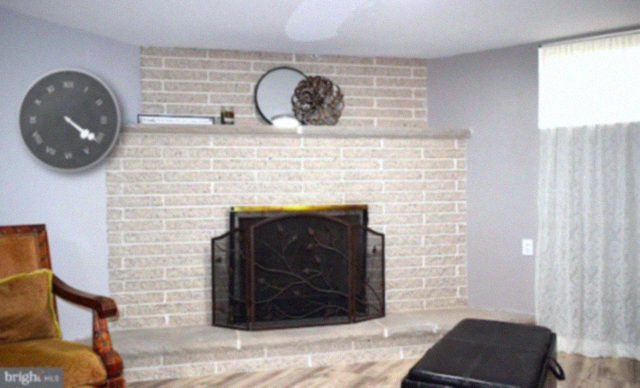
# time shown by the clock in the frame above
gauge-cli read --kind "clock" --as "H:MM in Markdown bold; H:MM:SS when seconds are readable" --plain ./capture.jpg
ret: **4:21**
